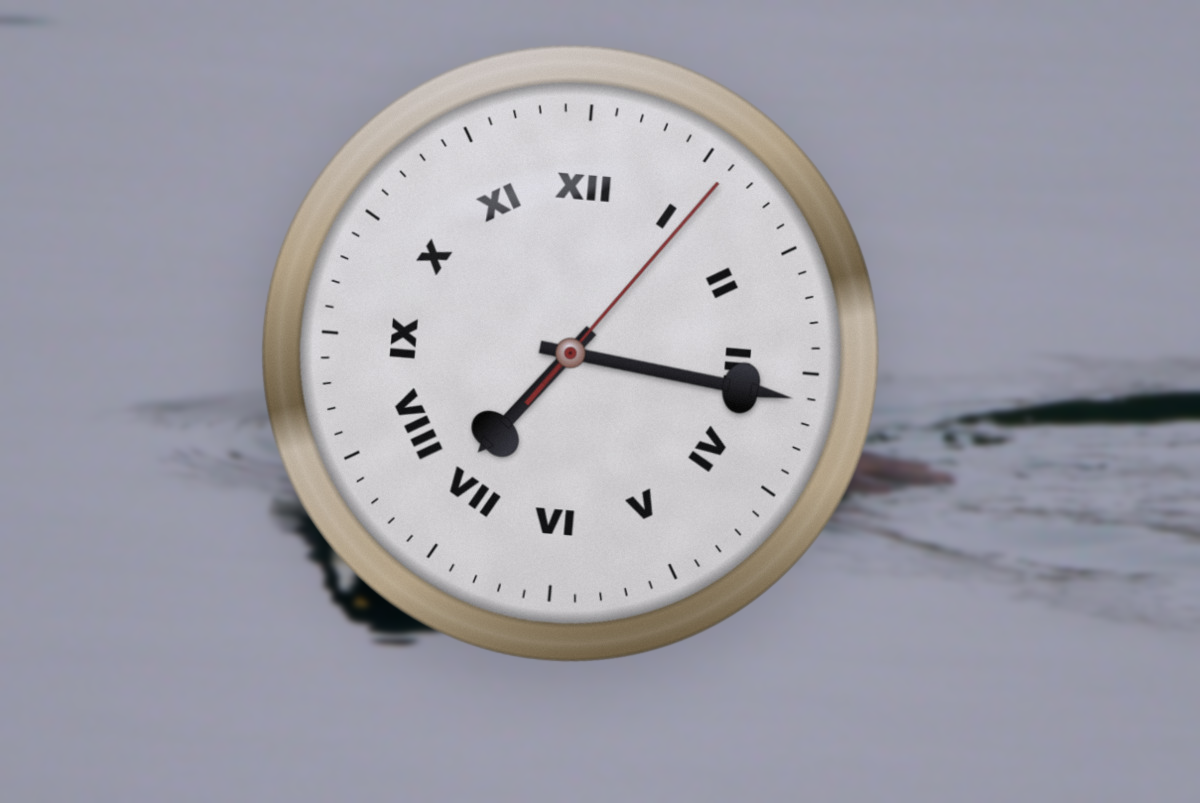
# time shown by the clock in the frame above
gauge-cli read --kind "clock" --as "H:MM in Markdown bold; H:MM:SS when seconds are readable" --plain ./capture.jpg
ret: **7:16:06**
